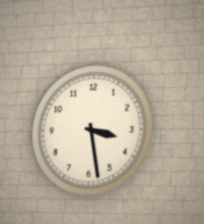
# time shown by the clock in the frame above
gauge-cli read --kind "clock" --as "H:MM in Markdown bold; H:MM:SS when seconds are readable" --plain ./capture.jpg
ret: **3:28**
